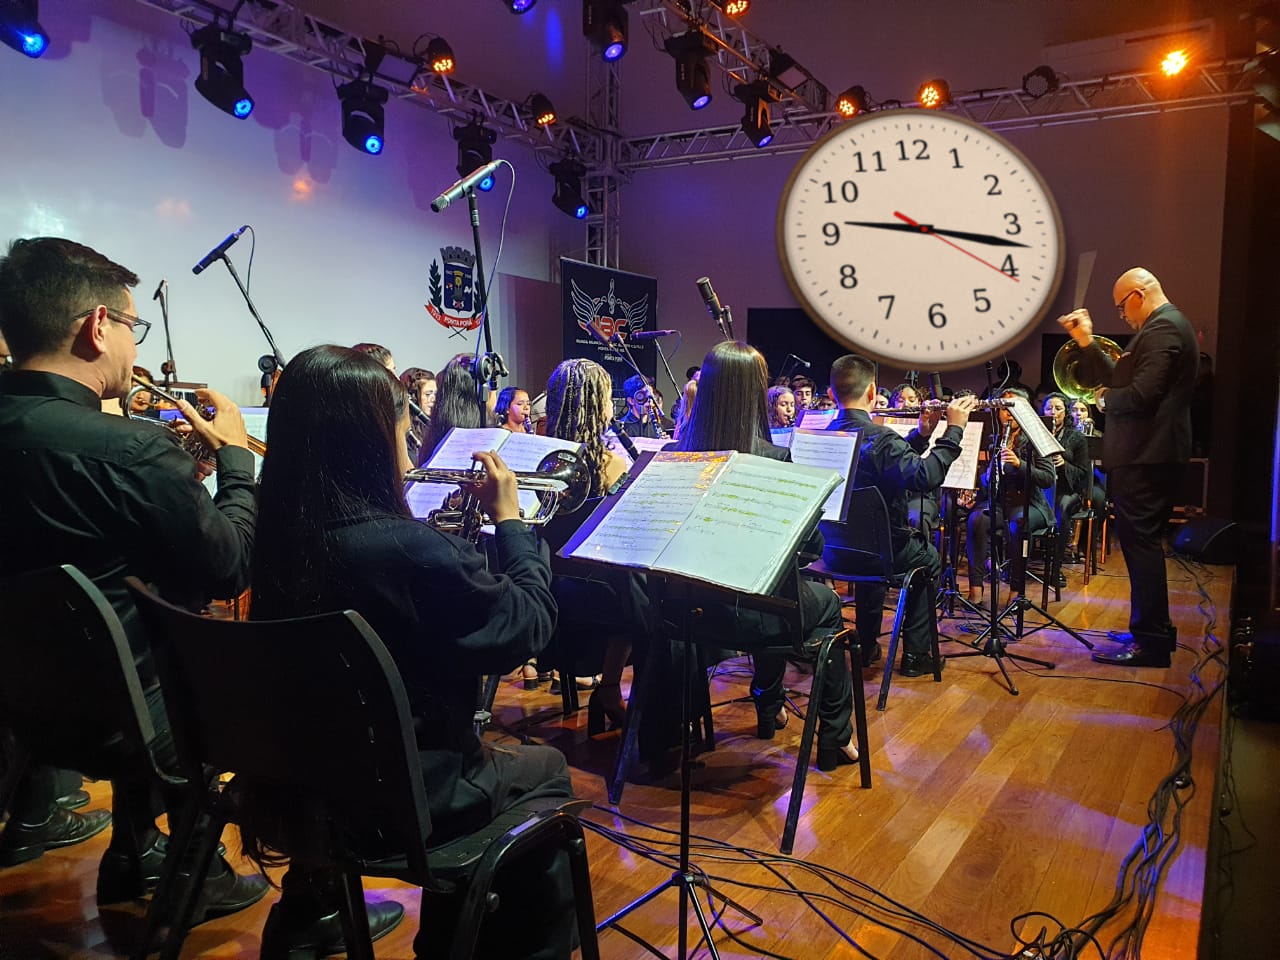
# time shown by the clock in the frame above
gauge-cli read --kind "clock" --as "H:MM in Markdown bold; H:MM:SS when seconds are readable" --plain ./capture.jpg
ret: **9:17:21**
